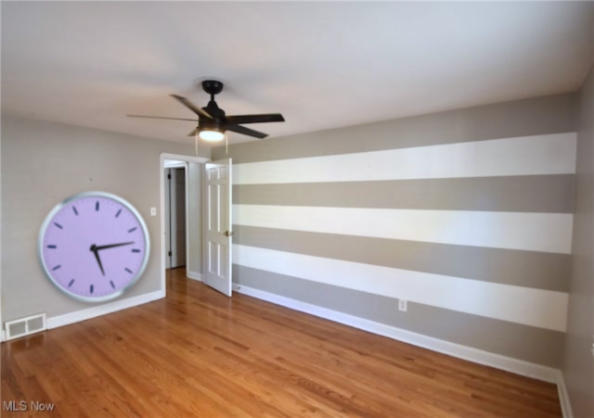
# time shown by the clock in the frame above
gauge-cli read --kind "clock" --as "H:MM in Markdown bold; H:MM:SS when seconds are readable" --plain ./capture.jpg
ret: **5:13**
